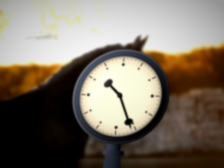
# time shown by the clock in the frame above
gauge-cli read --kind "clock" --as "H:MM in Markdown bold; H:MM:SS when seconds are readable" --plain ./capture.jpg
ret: **10:26**
